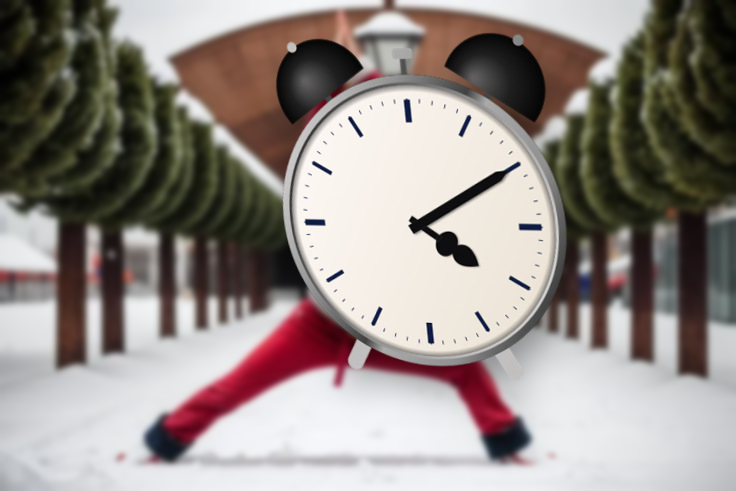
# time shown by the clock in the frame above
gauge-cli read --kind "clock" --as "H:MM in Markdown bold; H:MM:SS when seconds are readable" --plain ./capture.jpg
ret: **4:10**
